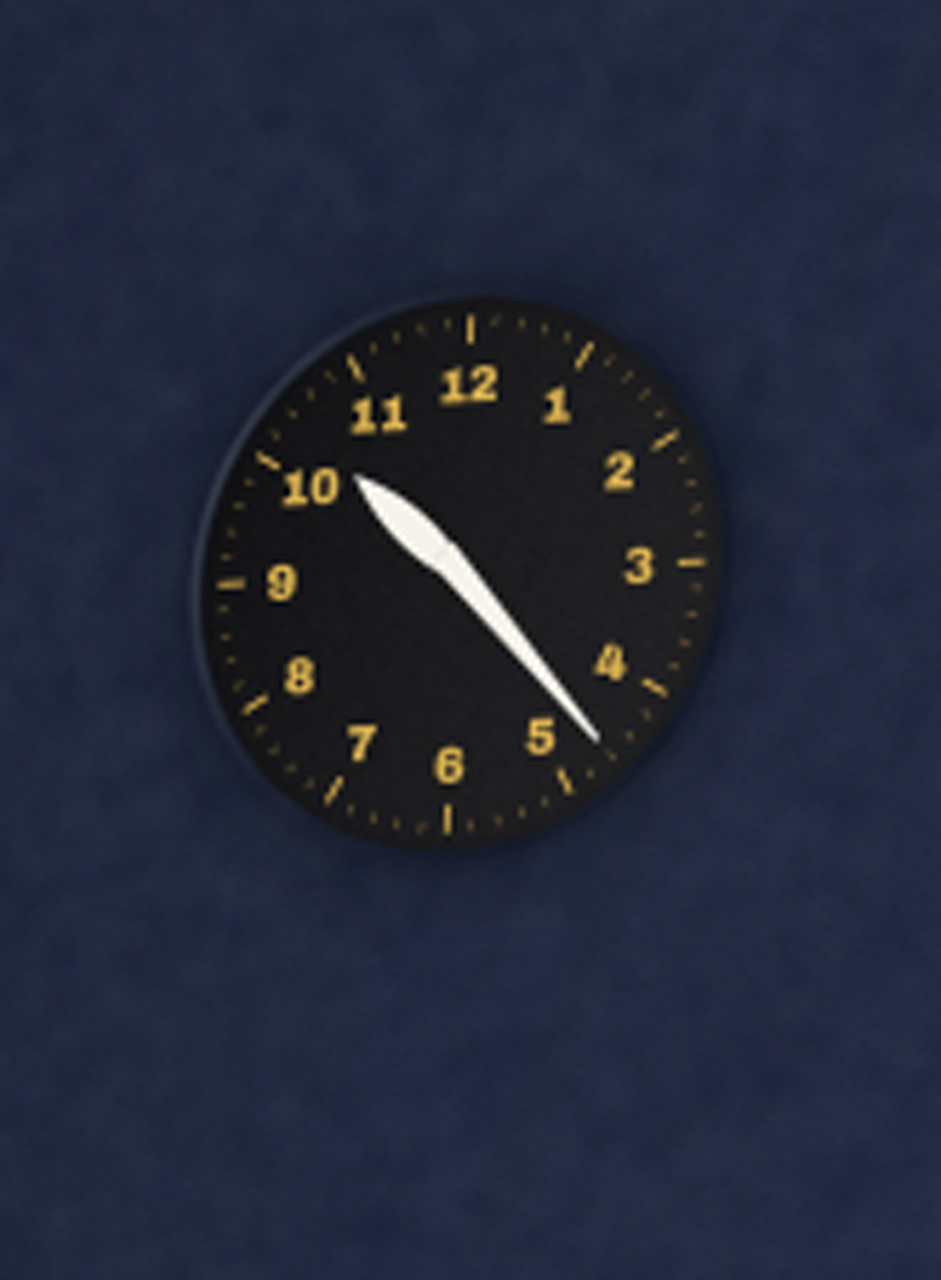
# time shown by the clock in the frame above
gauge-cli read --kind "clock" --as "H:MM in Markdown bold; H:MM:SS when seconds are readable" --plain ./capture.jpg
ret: **10:23**
